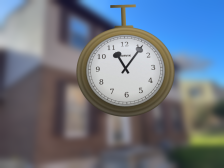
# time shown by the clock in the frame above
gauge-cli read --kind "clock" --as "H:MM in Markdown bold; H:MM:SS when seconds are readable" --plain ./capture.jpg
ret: **11:06**
